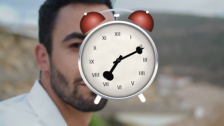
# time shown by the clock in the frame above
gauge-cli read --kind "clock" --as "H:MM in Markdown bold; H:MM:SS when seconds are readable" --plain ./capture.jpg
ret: **7:11**
